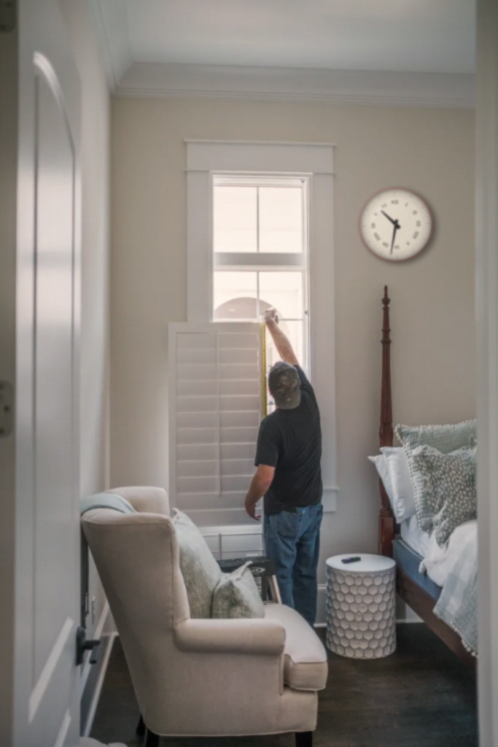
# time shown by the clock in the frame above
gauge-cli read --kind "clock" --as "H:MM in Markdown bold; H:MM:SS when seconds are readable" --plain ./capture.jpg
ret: **10:32**
